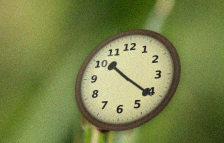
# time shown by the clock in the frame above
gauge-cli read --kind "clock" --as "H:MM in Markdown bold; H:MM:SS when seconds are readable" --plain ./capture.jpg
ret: **10:21**
